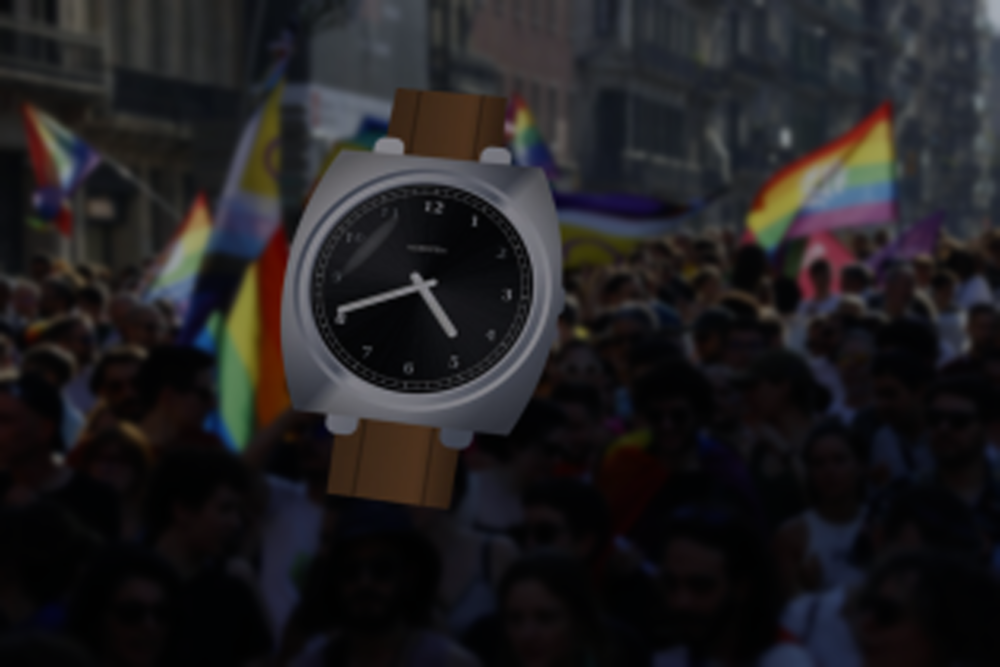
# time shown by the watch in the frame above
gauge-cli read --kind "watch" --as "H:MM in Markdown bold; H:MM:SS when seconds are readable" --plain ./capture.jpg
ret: **4:41**
